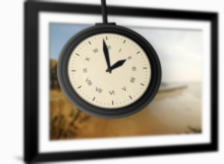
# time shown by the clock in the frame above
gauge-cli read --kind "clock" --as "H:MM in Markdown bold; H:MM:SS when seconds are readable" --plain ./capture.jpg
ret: **1:59**
